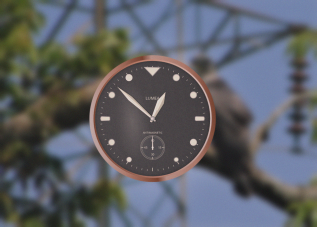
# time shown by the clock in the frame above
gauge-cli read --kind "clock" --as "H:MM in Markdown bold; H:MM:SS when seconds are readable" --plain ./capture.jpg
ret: **12:52**
